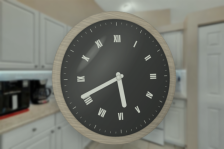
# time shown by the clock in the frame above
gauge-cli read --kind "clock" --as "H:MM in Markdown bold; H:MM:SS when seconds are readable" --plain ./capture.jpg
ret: **5:41**
